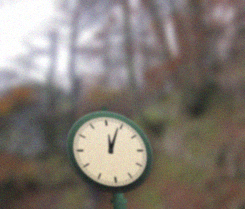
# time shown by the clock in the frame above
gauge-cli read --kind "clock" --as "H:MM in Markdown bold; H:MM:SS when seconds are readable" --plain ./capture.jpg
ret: **12:04**
